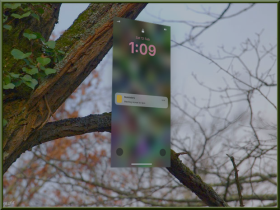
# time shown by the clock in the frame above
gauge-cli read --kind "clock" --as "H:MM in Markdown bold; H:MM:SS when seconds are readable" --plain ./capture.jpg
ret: **1:09**
